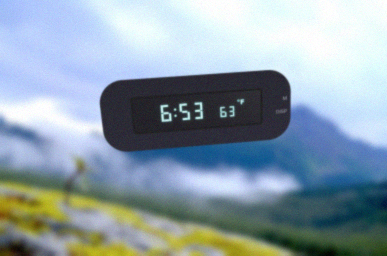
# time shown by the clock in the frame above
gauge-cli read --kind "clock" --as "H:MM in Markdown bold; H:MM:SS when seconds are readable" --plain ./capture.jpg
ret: **6:53**
